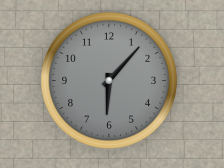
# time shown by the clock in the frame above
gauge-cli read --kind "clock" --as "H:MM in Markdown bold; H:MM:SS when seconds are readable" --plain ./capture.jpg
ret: **6:07**
